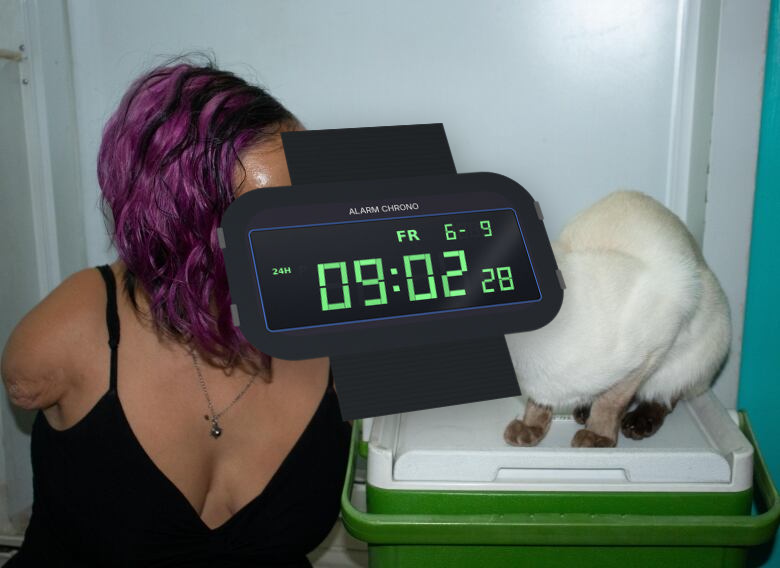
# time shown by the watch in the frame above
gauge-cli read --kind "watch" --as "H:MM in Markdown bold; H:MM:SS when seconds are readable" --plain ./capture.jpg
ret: **9:02:28**
